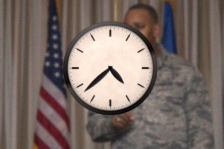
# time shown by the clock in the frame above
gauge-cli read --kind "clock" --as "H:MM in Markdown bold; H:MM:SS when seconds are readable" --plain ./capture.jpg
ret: **4:38**
